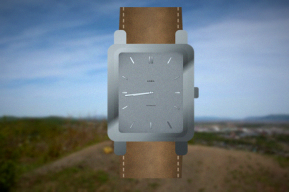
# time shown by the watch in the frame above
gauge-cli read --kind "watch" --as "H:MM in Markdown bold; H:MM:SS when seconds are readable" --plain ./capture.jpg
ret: **8:44**
